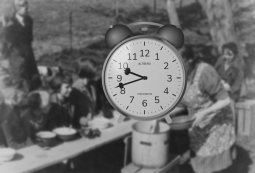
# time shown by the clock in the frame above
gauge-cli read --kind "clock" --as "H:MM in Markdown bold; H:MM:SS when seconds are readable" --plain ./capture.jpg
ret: **9:42**
